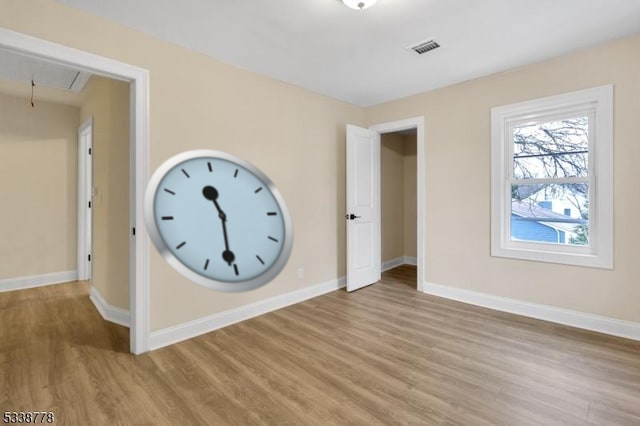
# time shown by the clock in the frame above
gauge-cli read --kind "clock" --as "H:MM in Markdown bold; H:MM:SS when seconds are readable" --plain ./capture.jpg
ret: **11:31**
